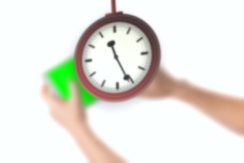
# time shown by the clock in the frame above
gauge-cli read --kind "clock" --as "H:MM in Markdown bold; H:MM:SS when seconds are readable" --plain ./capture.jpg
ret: **11:26**
